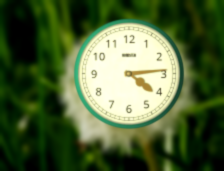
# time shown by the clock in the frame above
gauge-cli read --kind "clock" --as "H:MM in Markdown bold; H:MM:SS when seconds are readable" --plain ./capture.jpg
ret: **4:14**
